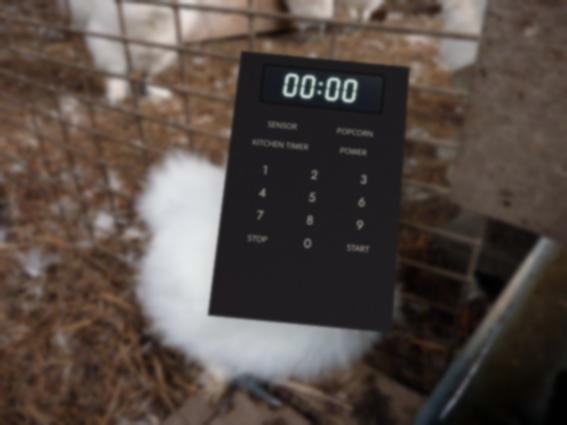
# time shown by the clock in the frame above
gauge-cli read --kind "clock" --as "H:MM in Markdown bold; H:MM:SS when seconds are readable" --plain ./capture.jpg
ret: **0:00**
